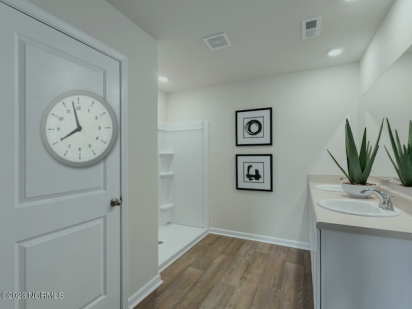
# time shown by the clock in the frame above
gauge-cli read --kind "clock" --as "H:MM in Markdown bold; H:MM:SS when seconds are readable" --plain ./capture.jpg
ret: **7:58**
